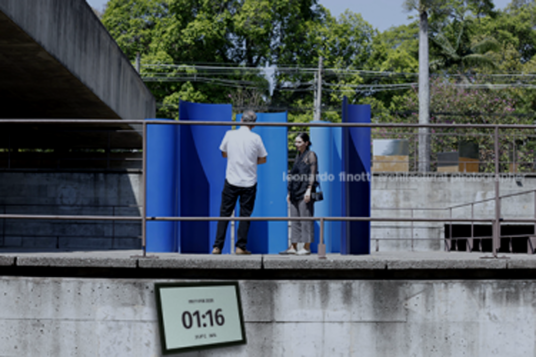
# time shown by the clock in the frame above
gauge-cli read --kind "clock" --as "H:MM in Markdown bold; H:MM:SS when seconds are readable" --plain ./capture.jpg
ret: **1:16**
